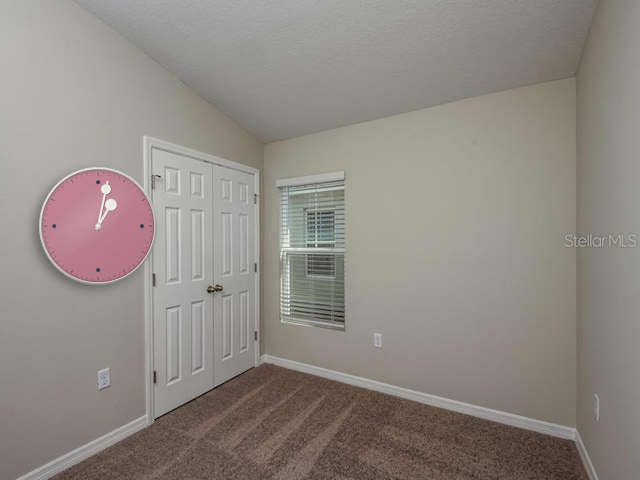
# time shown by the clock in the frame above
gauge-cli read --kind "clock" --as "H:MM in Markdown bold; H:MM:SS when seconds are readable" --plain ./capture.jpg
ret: **1:02**
